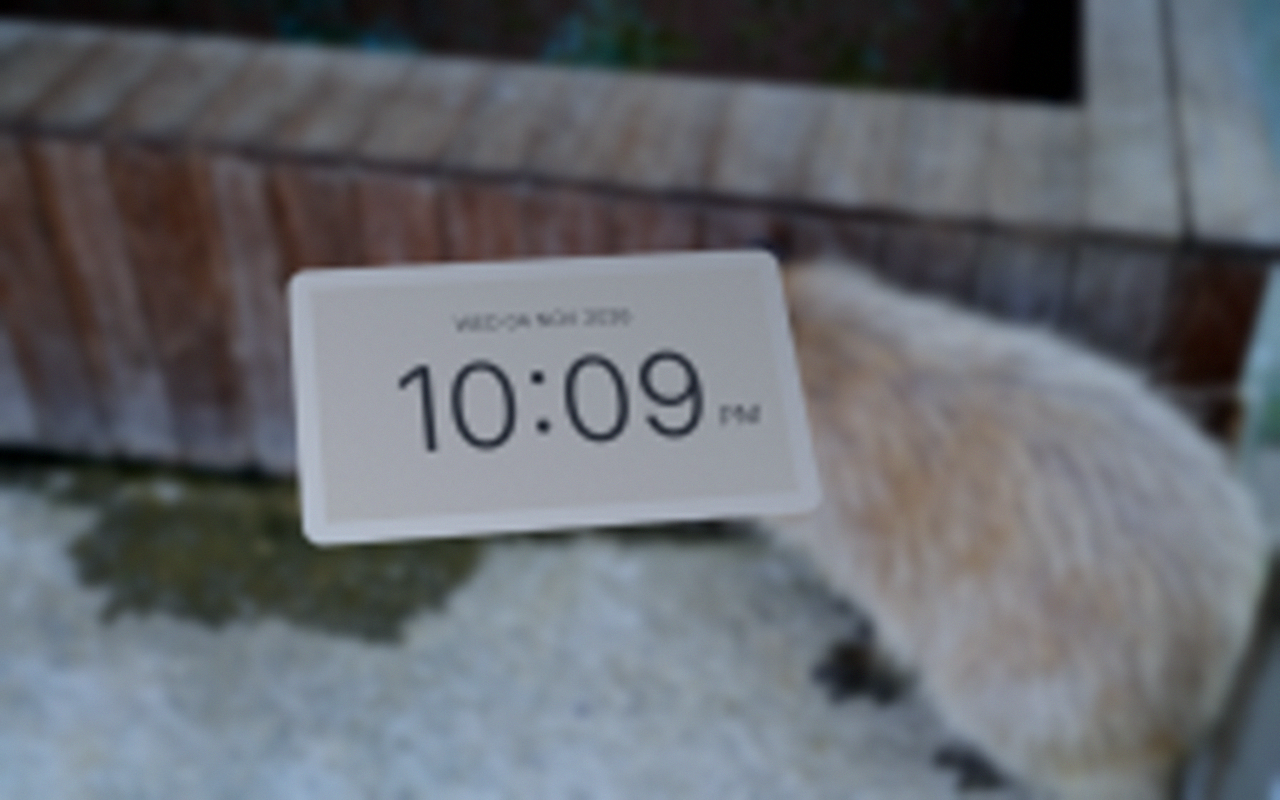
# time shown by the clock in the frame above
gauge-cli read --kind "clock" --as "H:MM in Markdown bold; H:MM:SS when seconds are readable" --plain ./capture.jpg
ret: **10:09**
